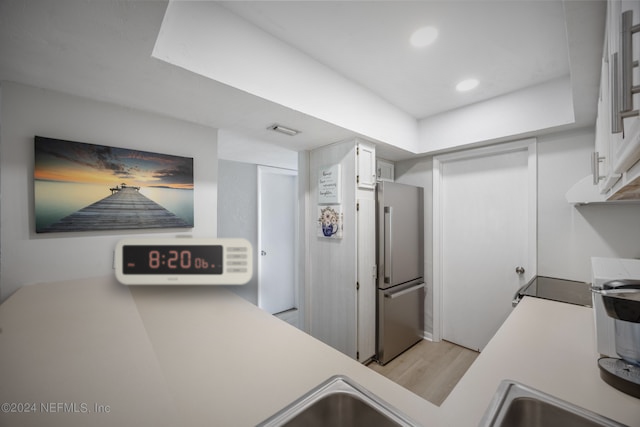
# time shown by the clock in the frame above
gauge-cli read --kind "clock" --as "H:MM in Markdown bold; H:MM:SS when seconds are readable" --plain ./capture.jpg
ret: **8:20**
